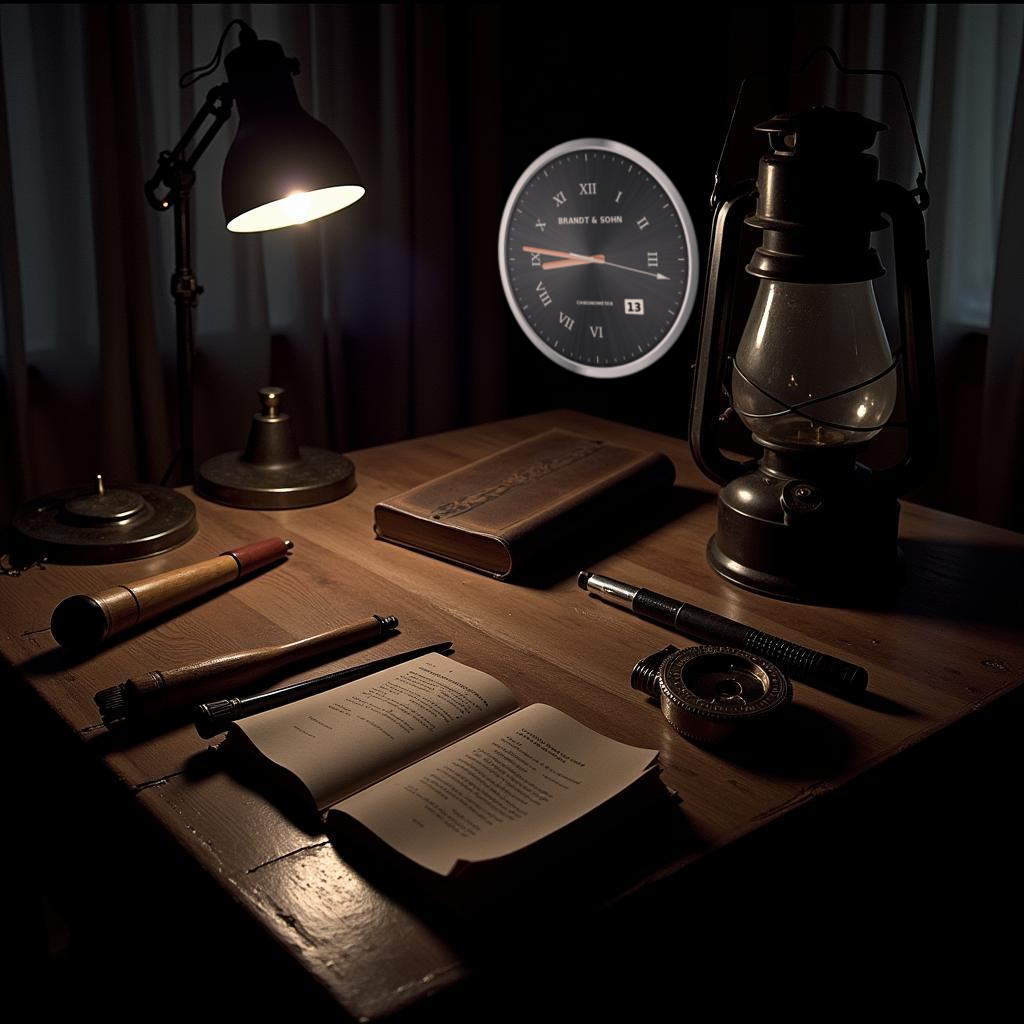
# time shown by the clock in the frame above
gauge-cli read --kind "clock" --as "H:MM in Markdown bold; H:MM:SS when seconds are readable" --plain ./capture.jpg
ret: **8:46:17**
